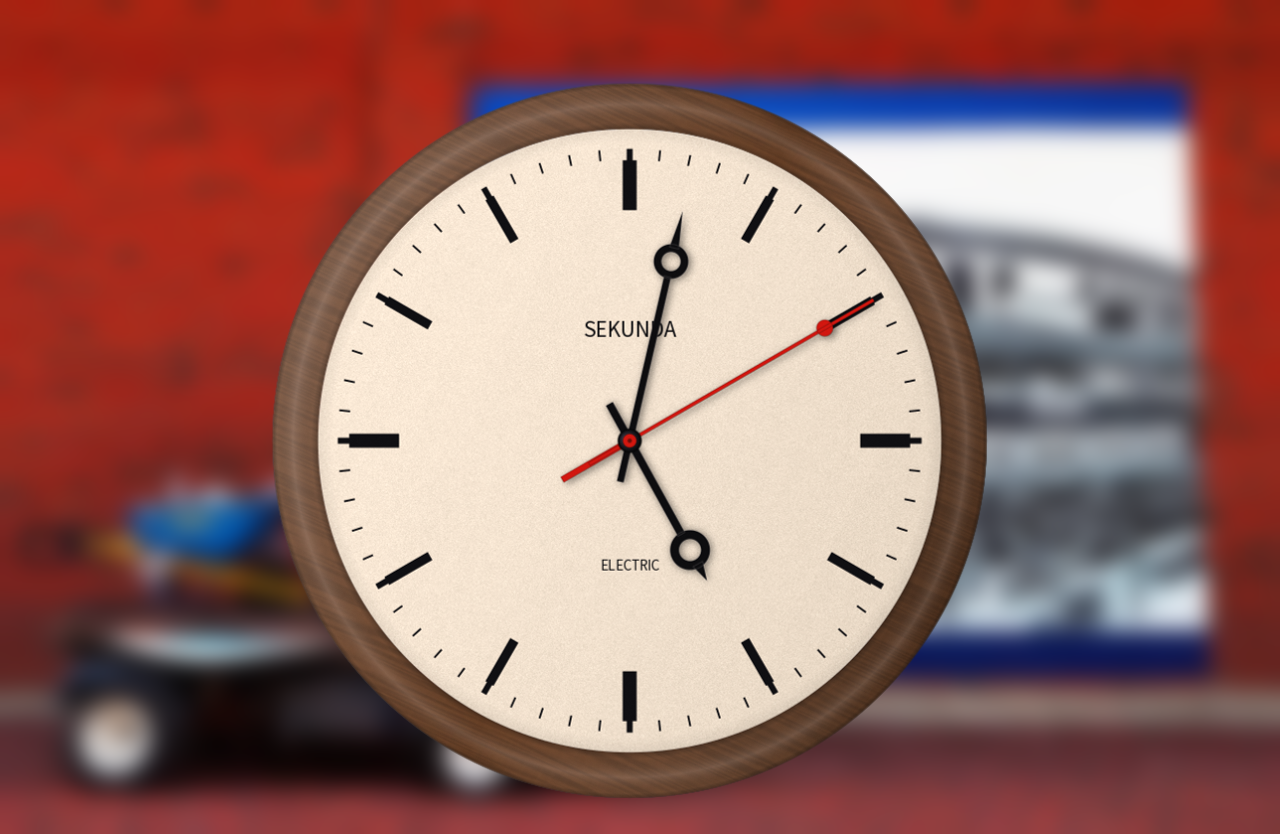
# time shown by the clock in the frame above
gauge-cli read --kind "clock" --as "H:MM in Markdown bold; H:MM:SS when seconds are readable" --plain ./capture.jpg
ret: **5:02:10**
